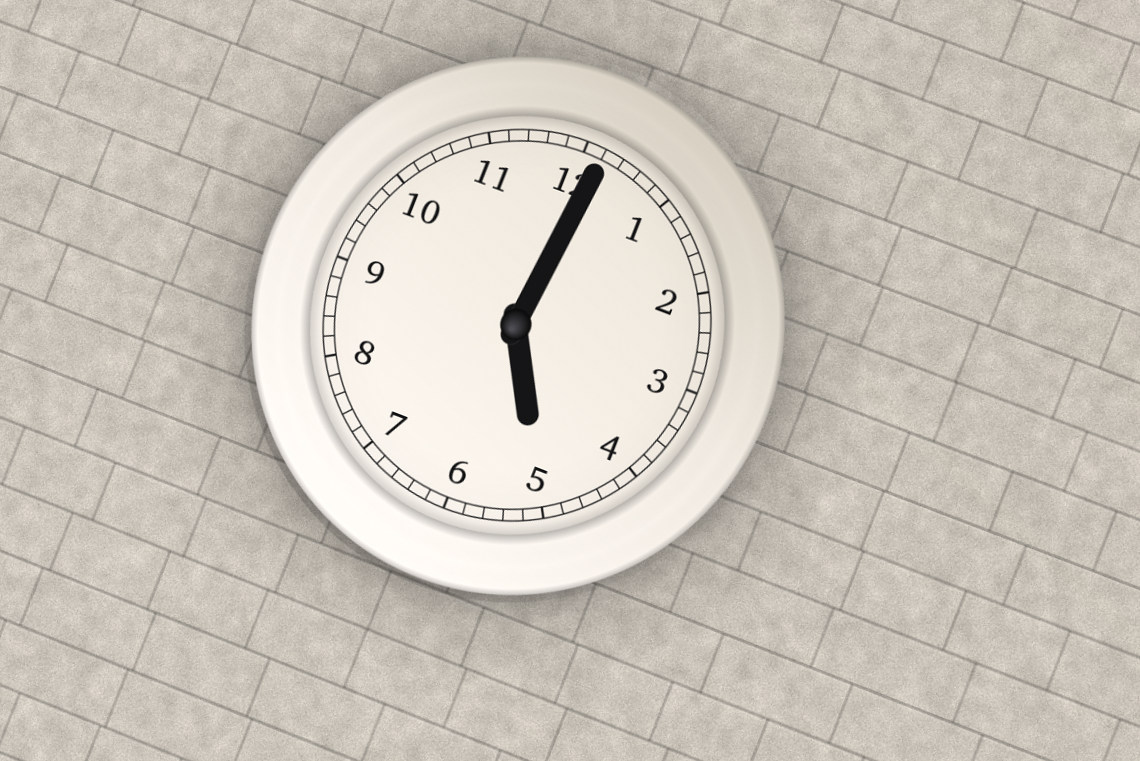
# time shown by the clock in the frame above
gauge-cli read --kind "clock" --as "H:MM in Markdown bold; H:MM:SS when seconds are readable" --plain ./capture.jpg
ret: **5:01**
